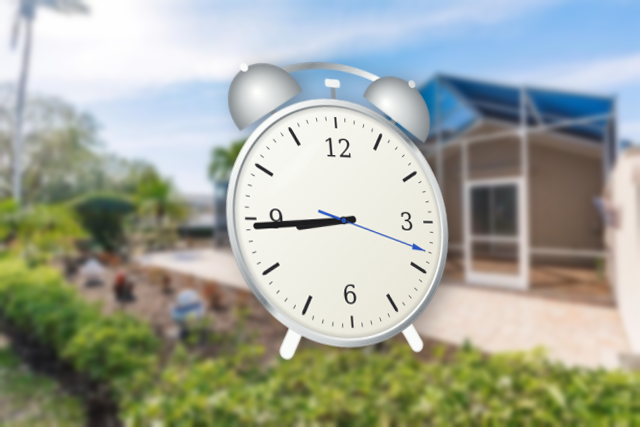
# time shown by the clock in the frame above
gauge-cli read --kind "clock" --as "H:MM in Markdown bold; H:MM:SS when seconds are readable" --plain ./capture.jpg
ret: **8:44:18**
